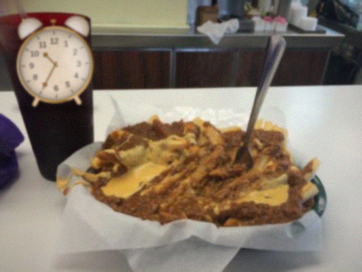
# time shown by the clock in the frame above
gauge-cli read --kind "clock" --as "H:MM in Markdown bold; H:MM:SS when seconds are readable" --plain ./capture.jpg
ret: **10:35**
